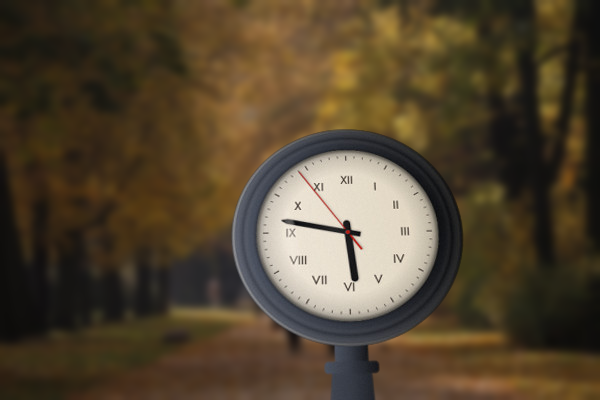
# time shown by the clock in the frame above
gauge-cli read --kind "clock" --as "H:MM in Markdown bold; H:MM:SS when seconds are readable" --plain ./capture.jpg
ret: **5:46:54**
